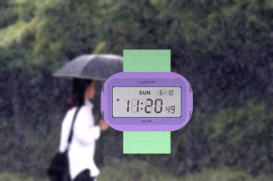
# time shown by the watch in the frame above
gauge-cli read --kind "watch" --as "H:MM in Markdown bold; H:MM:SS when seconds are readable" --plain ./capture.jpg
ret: **11:20:49**
